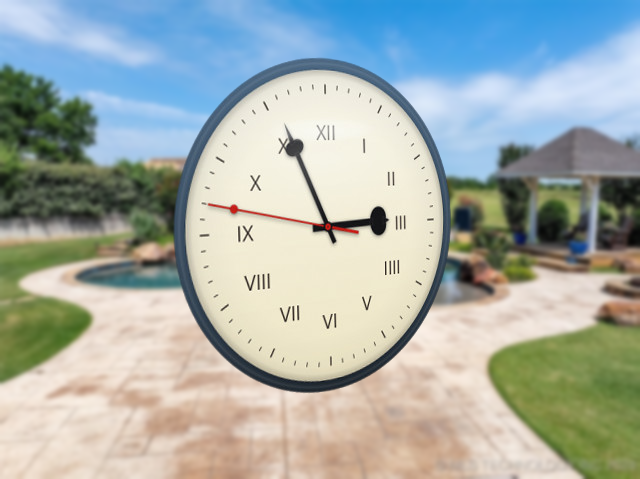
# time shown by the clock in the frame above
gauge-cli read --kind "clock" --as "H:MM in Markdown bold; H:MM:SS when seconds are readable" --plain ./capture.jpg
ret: **2:55:47**
